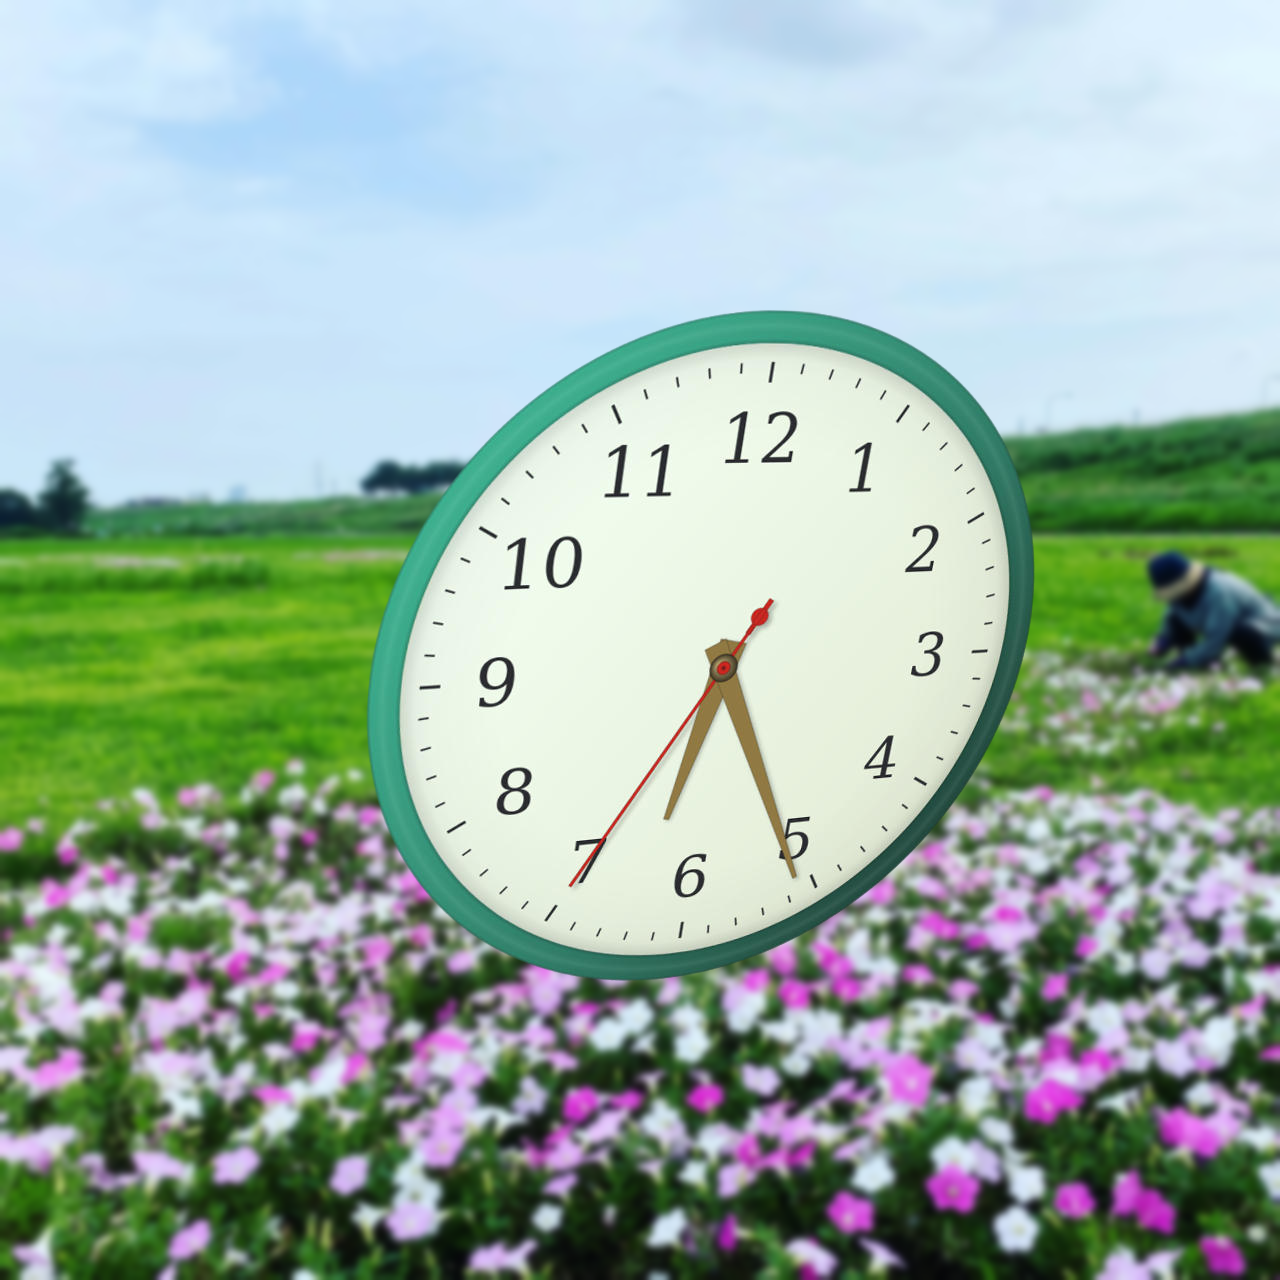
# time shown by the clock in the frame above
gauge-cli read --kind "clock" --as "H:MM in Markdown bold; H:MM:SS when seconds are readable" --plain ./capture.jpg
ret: **6:25:35**
